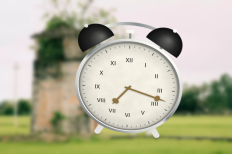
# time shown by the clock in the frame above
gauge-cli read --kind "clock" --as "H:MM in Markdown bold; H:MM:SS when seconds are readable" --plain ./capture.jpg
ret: **7:18**
